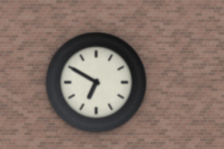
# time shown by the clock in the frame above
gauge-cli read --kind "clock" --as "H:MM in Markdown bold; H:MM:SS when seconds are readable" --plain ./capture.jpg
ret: **6:50**
